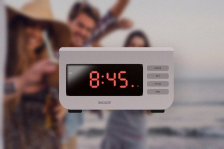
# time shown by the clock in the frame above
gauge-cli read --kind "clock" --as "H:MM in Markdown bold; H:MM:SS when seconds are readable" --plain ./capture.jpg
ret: **8:45**
